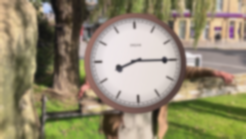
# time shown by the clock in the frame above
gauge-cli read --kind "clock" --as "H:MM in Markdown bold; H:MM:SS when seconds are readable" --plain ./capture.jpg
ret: **8:15**
